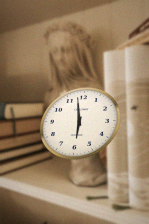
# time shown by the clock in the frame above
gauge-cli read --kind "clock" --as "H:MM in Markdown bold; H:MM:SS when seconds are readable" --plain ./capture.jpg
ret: **5:58**
